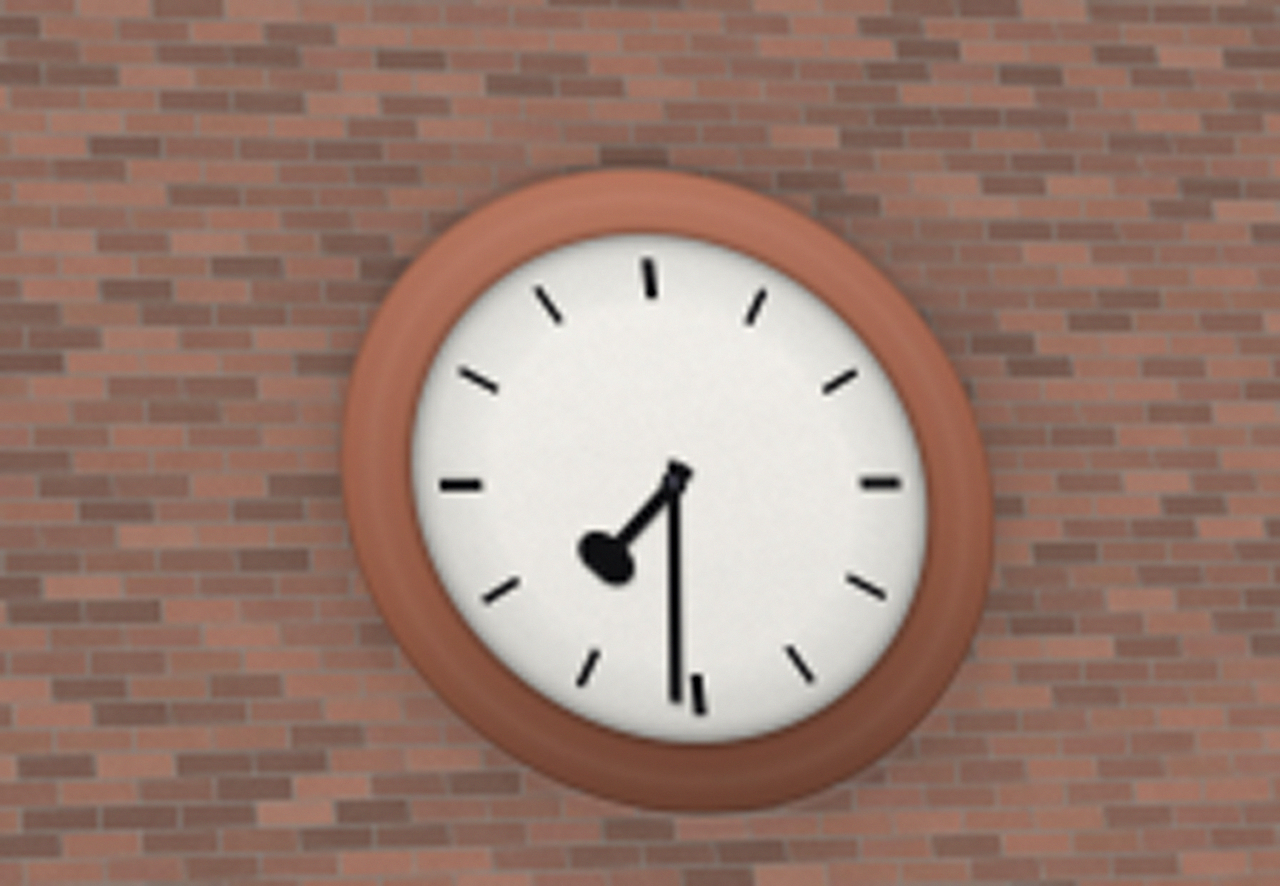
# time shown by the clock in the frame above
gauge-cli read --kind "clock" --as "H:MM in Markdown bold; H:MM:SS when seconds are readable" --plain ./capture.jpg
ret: **7:31**
